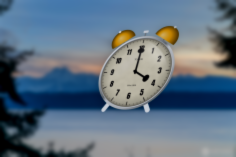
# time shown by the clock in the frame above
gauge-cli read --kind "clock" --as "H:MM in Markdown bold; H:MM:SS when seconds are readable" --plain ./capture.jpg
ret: **4:00**
